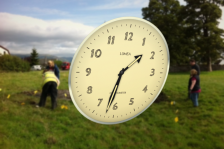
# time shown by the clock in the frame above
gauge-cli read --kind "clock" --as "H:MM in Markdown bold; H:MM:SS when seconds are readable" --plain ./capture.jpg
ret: **1:32**
